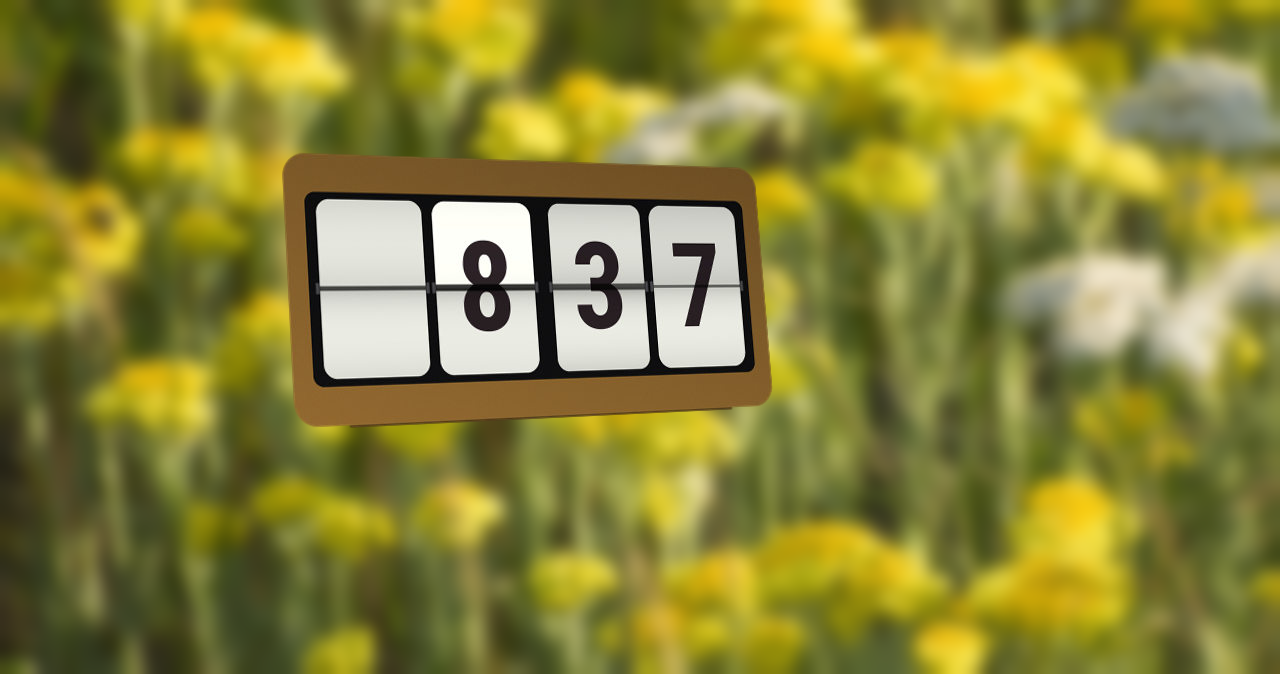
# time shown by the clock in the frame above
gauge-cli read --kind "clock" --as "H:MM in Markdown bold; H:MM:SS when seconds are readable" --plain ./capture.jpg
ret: **8:37**
